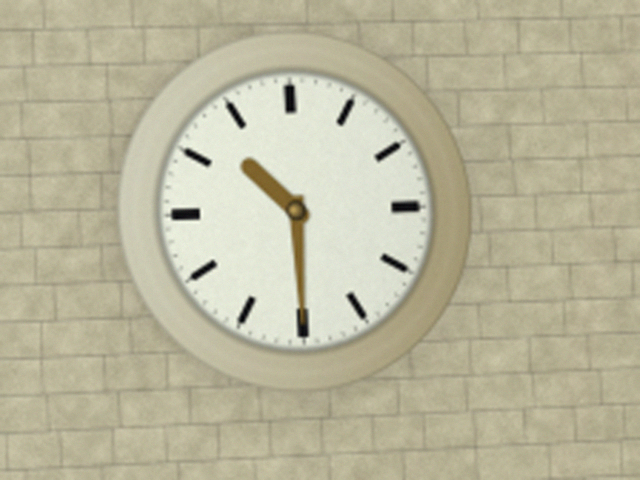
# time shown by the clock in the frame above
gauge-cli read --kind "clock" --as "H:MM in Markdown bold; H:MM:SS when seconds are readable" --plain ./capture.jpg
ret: **10:30**
